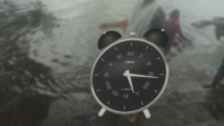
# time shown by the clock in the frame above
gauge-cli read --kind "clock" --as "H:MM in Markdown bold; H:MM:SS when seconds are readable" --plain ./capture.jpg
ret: **5:16**
